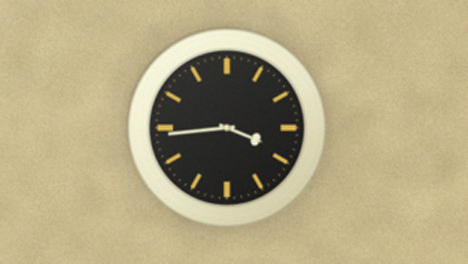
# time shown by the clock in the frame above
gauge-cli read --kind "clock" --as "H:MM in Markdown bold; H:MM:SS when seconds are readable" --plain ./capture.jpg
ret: **3:44**
